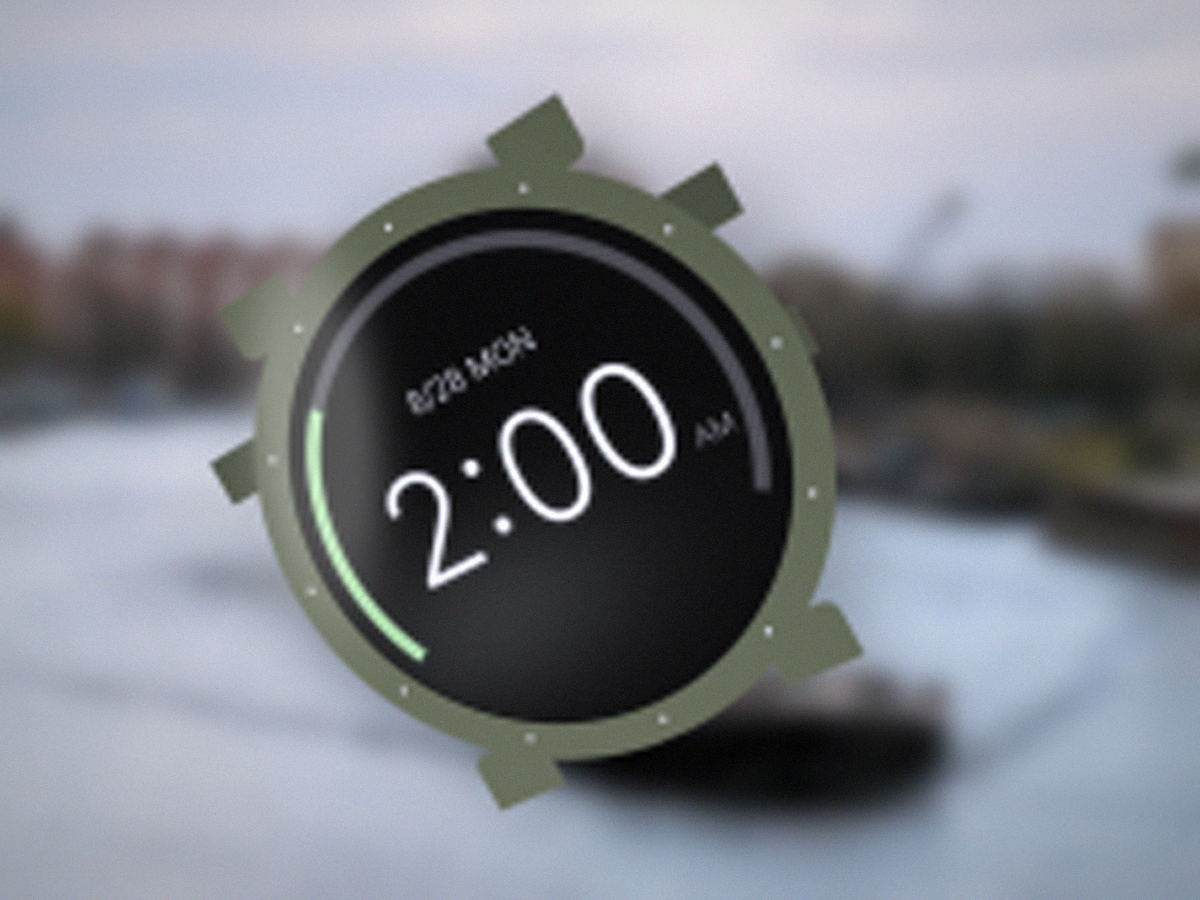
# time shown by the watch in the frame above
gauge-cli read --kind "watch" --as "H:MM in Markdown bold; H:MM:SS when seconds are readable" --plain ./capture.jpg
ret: **2:00**
